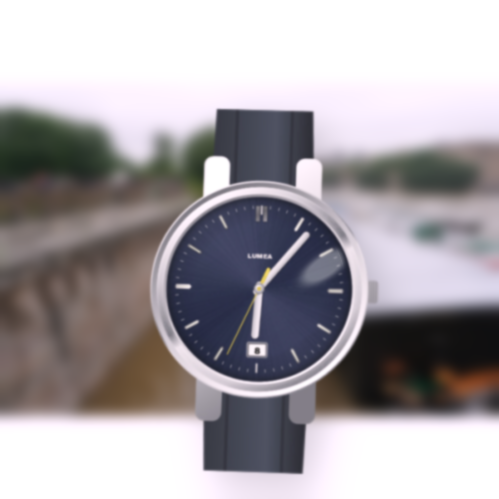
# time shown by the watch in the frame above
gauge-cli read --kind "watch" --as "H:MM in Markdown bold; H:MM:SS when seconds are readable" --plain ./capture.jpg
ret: **6:06:34**
